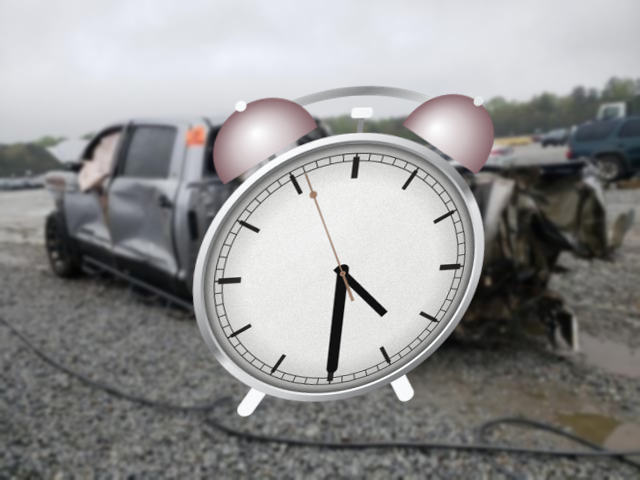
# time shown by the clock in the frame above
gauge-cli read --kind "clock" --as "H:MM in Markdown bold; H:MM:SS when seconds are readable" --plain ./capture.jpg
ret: **4:29:56**
